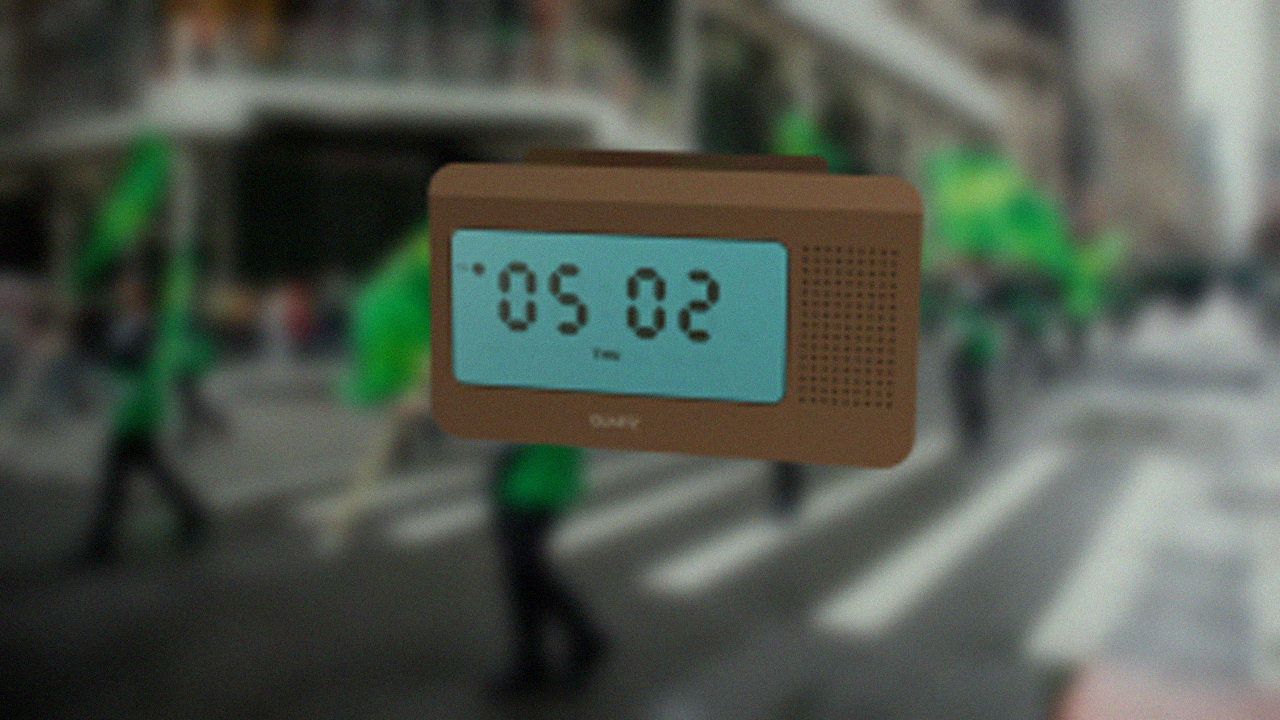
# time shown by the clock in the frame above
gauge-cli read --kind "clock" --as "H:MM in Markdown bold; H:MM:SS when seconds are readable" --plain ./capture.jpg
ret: **5:02**
